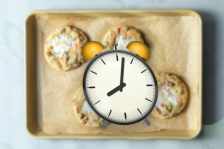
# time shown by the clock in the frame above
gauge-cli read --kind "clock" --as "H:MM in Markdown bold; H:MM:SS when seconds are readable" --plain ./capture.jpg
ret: **8:02**
